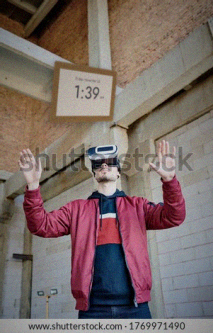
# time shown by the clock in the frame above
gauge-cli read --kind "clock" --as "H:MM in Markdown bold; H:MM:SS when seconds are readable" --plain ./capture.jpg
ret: **1:39**
